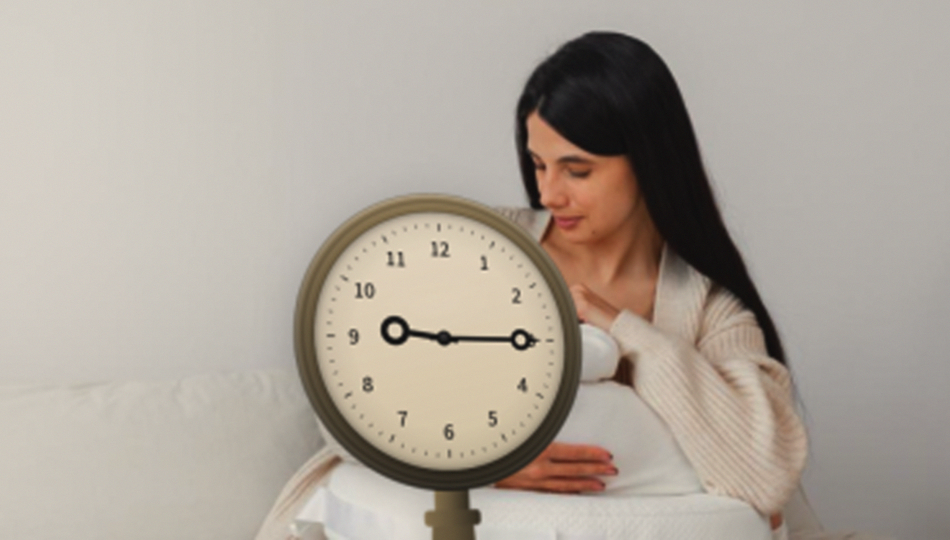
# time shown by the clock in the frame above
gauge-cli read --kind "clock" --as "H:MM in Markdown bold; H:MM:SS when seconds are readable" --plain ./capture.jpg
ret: **9:15**
